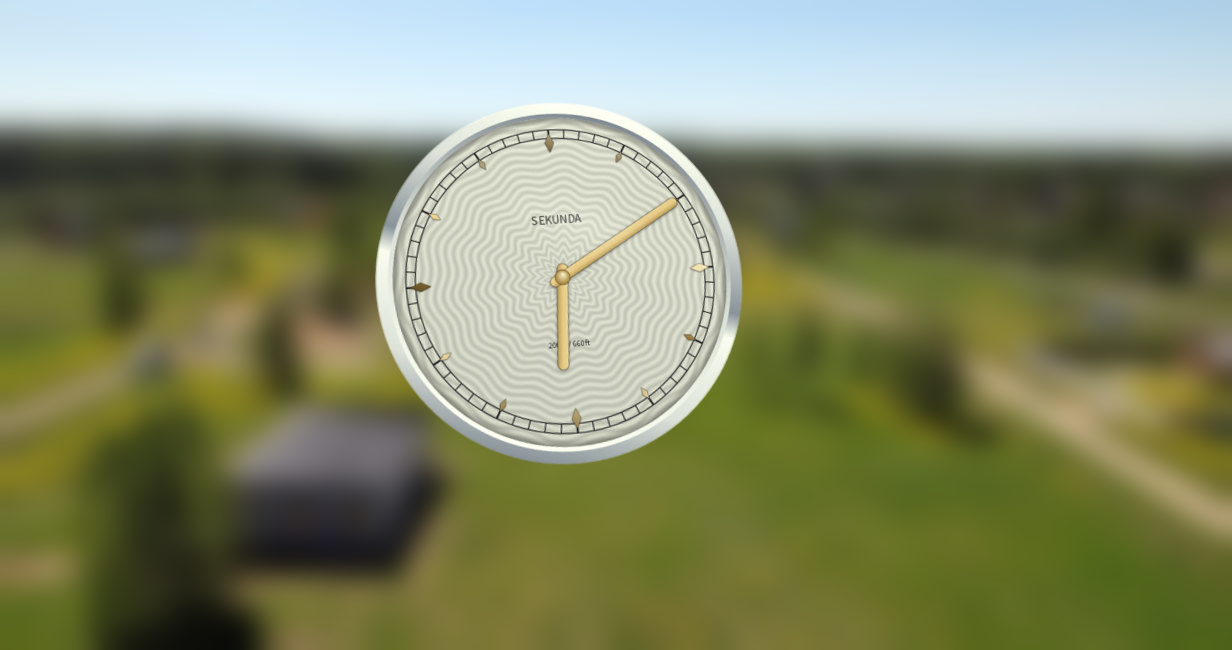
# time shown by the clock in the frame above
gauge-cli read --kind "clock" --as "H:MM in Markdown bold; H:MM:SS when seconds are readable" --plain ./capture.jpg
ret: **6:10**
